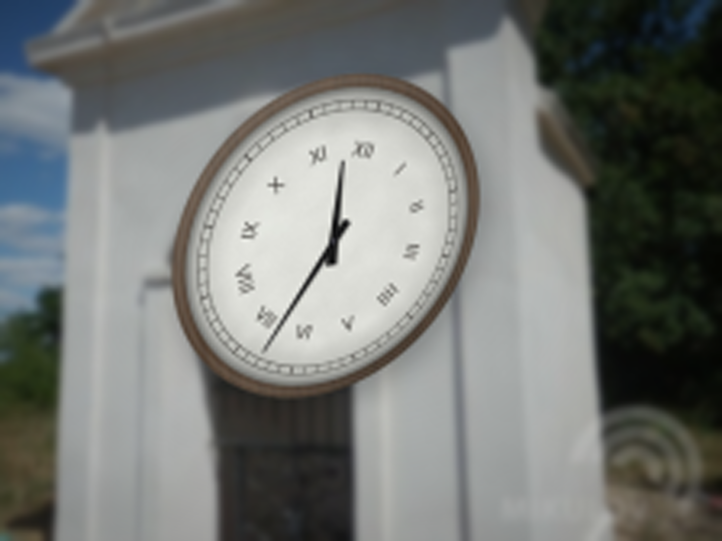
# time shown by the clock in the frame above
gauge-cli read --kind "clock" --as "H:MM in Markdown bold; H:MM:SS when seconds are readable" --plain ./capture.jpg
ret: **11:33**
